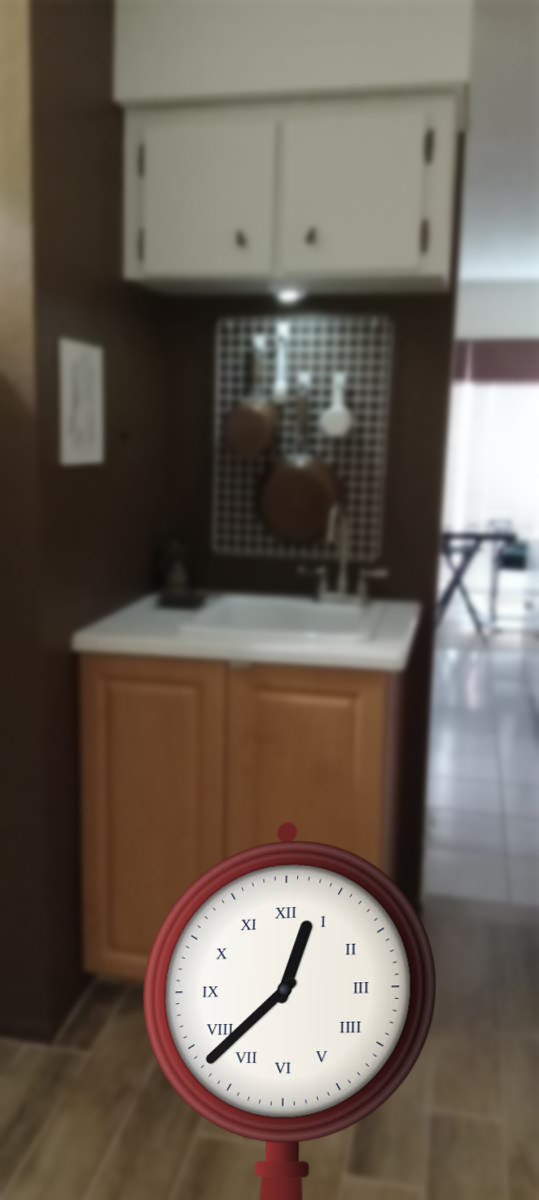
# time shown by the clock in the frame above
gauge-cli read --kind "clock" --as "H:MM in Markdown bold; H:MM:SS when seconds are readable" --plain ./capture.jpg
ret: **12:38**
